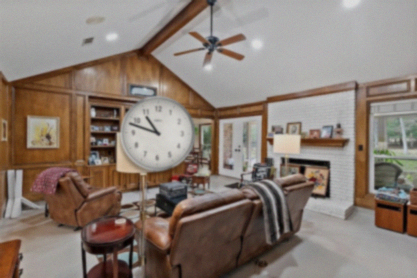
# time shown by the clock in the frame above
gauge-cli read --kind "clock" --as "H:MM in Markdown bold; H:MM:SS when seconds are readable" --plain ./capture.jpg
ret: **10:48**
